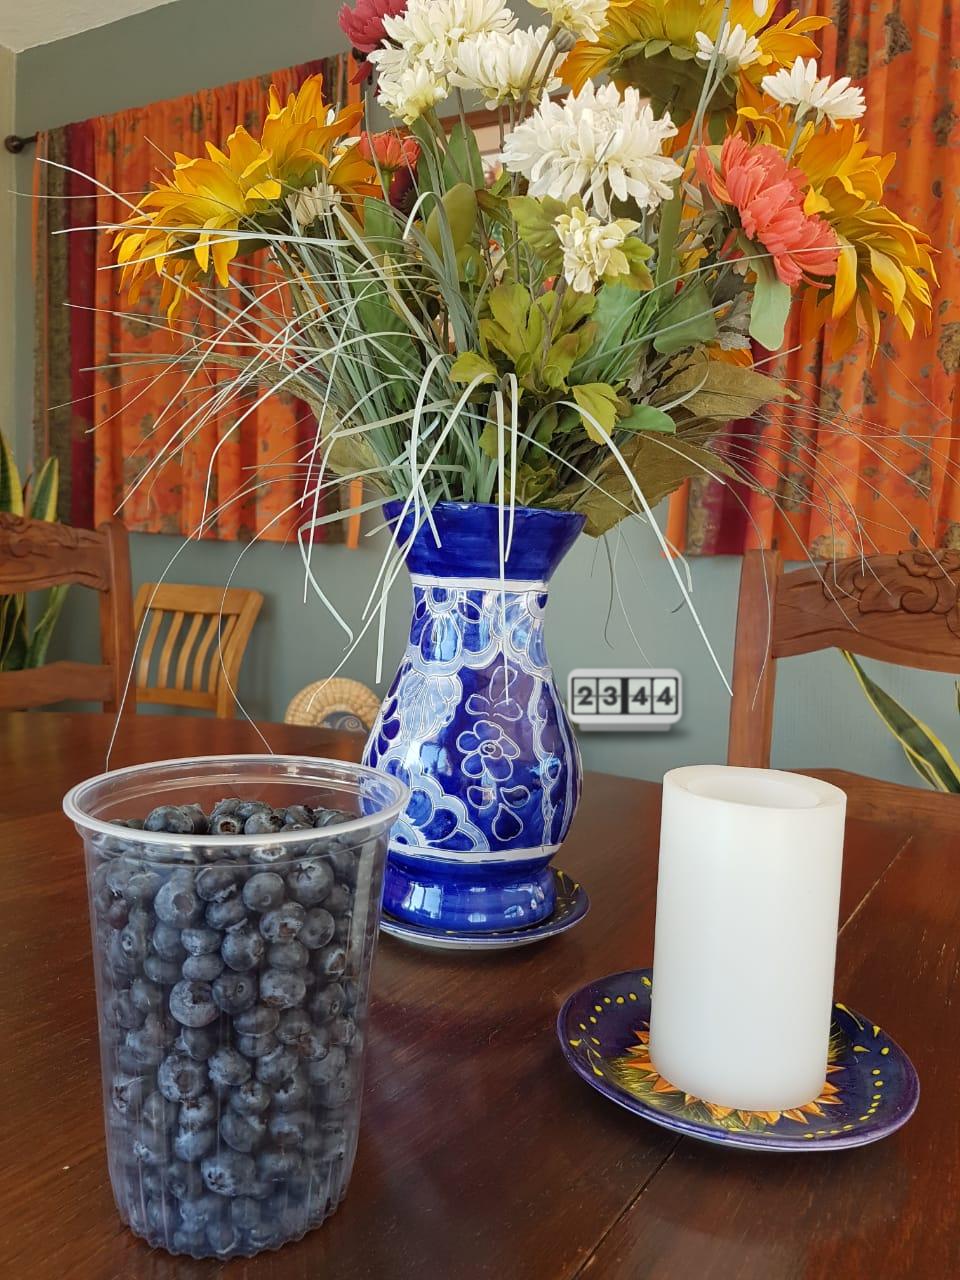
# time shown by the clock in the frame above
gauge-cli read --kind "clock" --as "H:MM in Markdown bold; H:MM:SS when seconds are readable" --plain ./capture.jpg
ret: **23:44**
